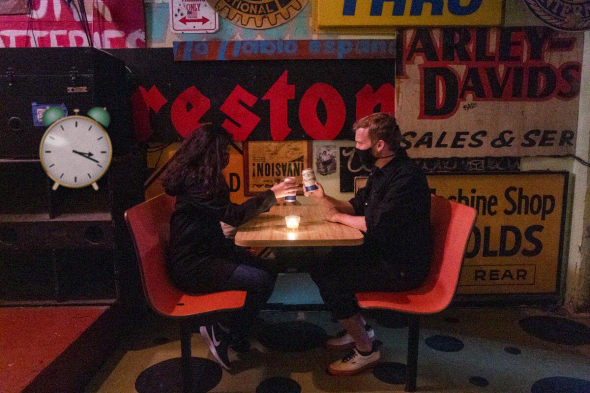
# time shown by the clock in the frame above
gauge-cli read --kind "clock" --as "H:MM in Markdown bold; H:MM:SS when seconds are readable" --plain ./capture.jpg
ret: **3:19**
